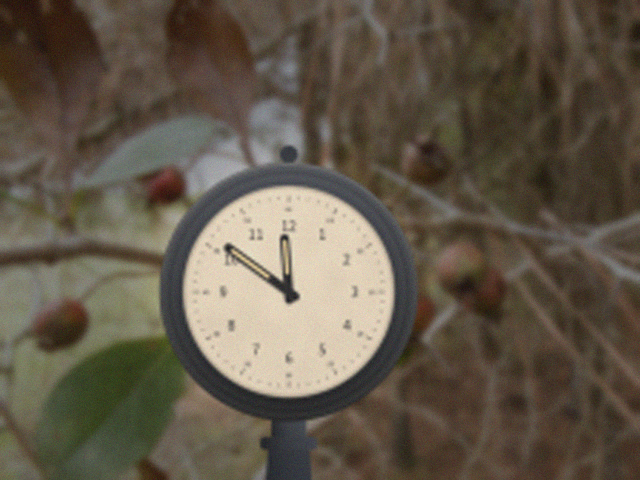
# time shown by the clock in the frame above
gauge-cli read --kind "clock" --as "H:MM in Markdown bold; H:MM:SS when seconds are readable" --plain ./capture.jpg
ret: **11:51**
